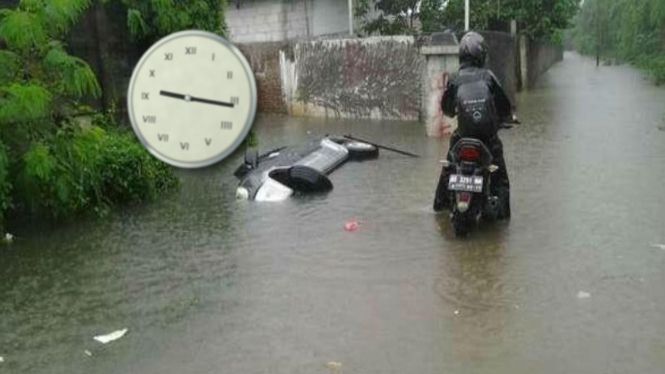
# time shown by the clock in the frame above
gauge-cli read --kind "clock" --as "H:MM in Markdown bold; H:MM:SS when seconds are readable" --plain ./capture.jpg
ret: **9:16**
